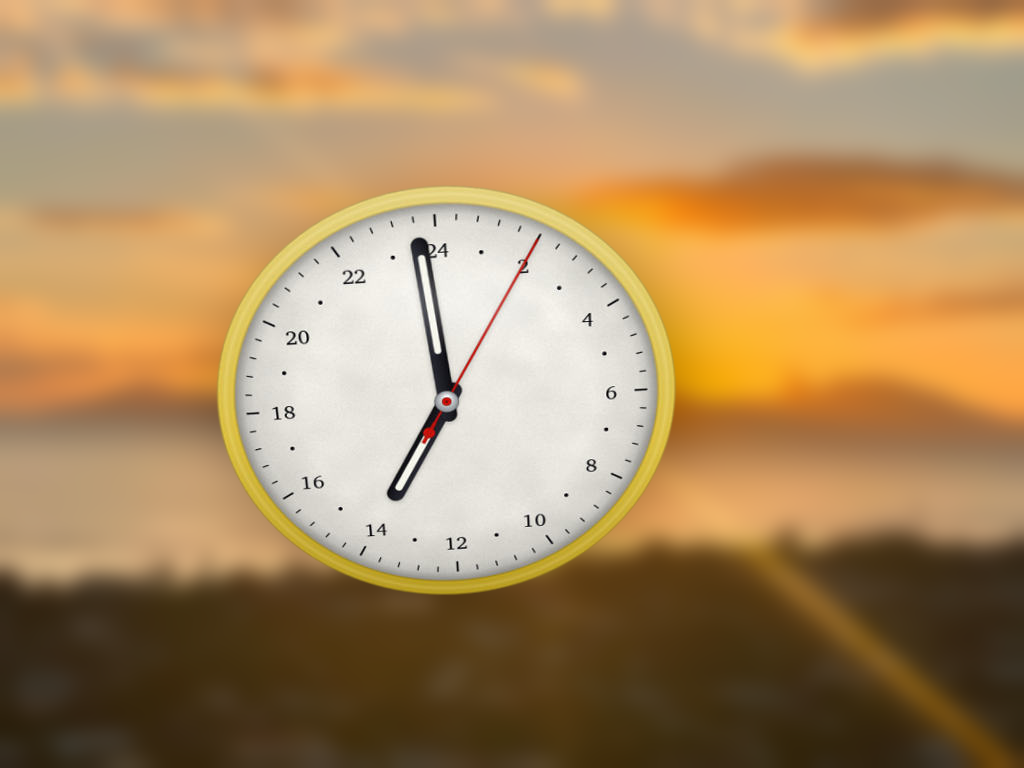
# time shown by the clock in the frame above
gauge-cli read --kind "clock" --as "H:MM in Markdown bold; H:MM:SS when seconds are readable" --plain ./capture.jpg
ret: **13:59:05**
